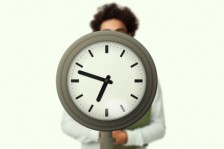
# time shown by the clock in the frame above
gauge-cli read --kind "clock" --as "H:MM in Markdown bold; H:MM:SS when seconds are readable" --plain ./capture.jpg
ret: **6:48**
